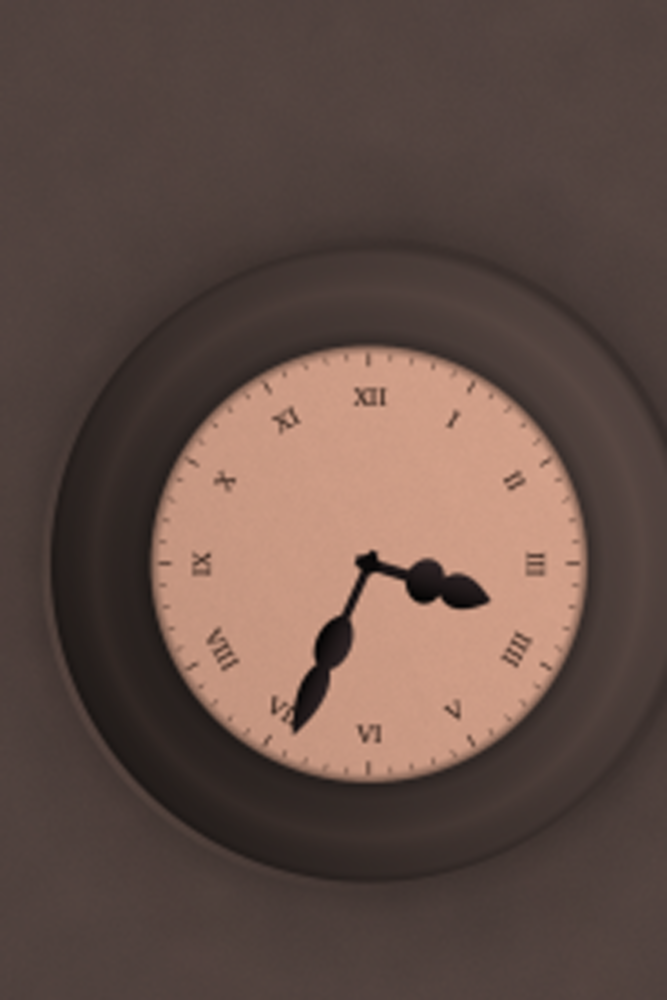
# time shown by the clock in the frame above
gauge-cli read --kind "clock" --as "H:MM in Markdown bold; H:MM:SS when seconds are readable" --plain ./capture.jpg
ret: **3:34**
